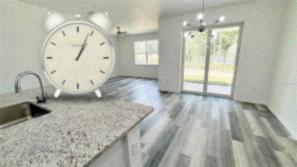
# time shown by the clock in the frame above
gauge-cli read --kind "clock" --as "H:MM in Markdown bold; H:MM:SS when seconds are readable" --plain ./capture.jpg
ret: **1:04**
